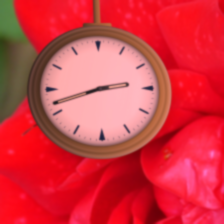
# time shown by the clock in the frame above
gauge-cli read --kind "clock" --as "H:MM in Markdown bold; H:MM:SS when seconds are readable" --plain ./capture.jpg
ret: **2:42**
